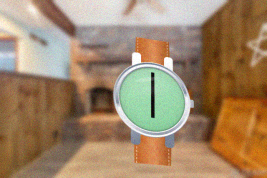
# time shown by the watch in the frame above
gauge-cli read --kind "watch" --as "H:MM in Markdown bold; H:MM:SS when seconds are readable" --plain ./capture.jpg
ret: **6:00**
